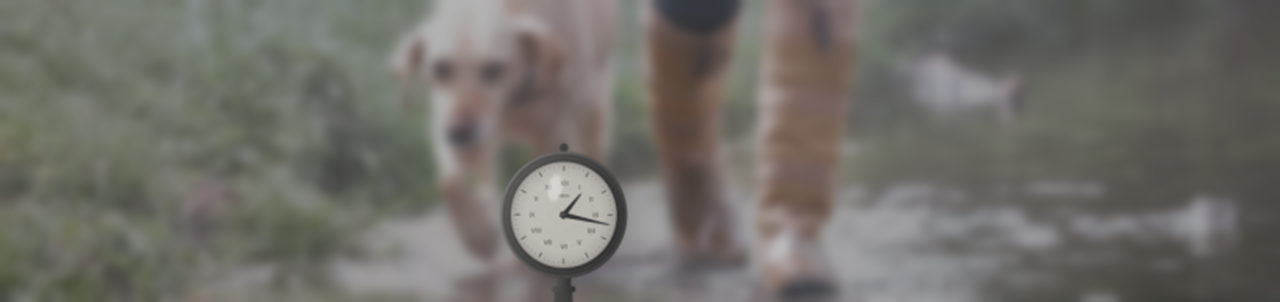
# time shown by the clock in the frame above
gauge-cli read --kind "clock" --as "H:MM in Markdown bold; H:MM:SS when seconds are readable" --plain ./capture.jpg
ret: **1:17**
